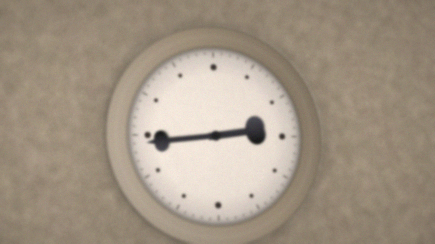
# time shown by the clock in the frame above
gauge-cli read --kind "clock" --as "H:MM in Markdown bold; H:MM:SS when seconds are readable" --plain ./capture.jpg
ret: **2:44**
